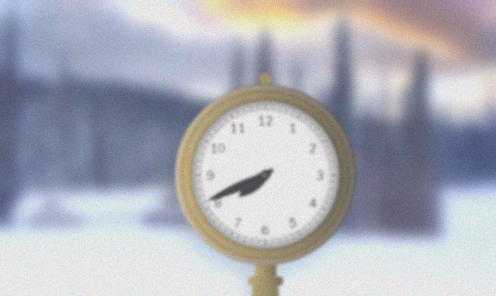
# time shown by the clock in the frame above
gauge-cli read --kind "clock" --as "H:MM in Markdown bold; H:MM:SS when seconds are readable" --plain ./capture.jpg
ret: **7:41**
